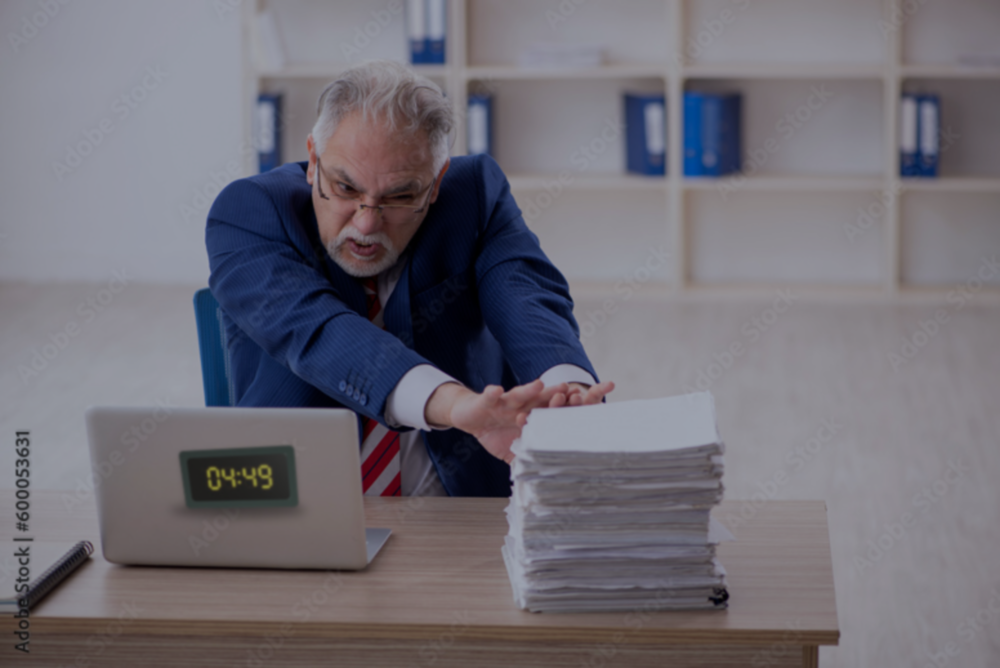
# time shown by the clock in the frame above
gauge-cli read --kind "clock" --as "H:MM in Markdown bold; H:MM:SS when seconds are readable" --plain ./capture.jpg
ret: **4:49**
